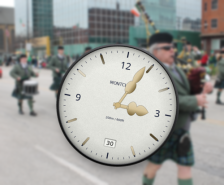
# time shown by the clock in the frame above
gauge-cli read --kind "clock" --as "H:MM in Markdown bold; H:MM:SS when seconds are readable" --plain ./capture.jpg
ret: **3:04**
